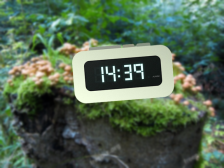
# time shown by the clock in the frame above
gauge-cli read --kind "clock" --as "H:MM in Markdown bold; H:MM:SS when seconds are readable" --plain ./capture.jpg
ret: **14:39**
